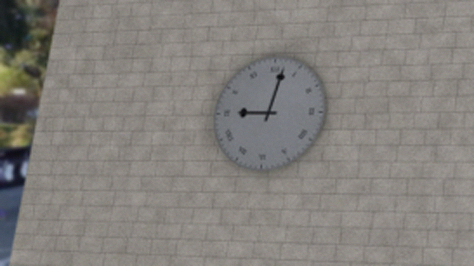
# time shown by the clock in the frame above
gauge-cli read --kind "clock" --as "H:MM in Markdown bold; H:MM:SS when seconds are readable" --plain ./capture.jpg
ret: **9:02**
